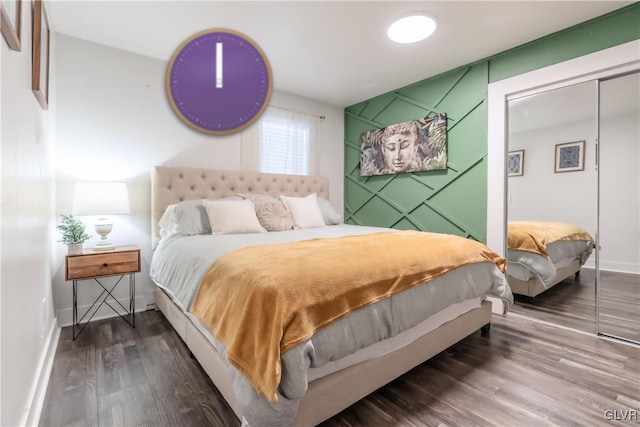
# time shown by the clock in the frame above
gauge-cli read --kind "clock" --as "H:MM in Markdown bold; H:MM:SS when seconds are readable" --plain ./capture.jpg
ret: **12:00**
